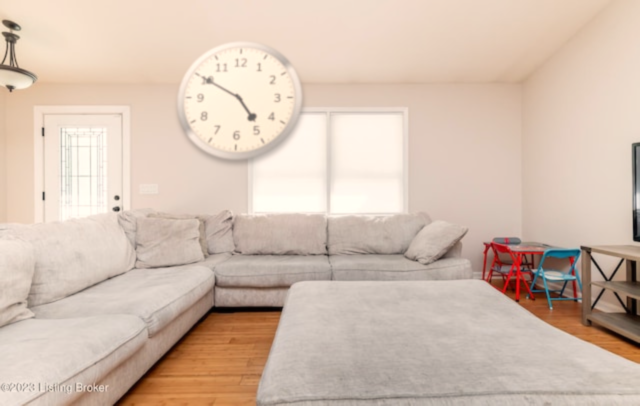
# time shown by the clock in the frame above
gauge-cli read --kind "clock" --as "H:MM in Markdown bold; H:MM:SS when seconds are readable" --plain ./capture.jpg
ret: **4:50**
